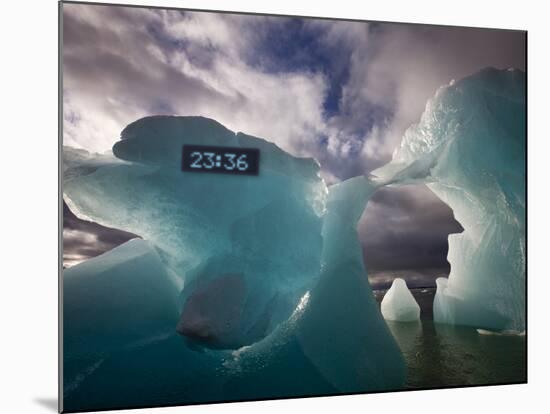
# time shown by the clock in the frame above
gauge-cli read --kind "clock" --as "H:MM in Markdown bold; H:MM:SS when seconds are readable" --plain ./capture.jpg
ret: **23:36**
